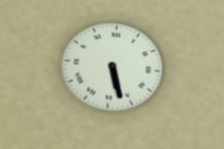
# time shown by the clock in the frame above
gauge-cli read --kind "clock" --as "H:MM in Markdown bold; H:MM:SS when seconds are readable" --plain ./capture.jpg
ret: **5:27**
